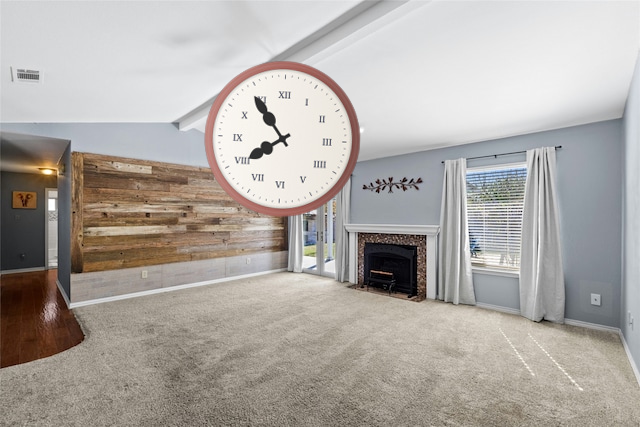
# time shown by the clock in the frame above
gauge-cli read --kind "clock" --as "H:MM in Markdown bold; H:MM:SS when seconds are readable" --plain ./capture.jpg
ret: **7:54**
